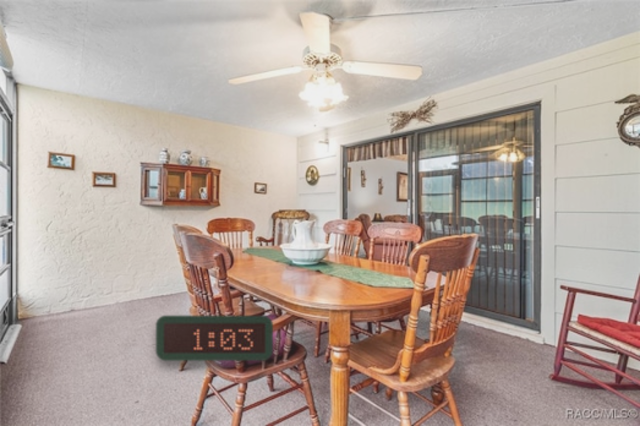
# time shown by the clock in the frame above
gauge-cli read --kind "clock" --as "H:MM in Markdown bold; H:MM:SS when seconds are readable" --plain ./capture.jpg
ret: **1:03**
